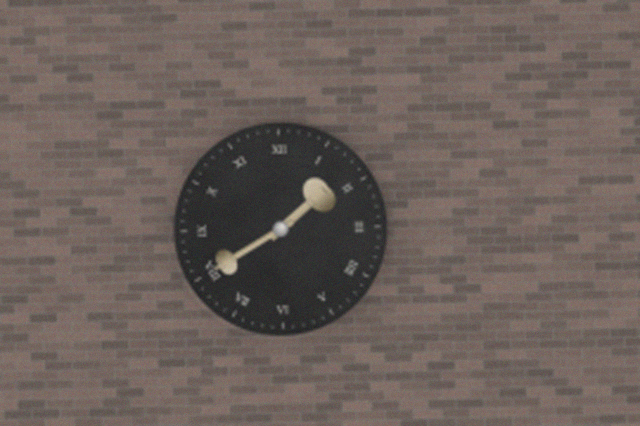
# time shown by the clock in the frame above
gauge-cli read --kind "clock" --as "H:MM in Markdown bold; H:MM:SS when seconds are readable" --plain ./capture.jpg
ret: **1:40**
